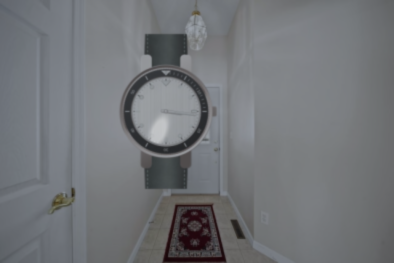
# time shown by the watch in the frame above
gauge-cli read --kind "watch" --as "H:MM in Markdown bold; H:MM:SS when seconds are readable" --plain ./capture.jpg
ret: **3:16**
